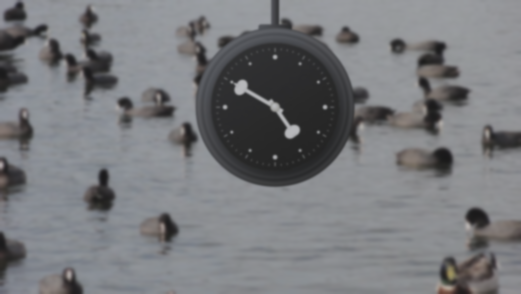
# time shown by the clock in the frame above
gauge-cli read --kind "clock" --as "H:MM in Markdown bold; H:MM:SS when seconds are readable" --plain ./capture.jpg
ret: **4:50**
